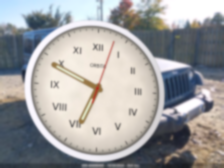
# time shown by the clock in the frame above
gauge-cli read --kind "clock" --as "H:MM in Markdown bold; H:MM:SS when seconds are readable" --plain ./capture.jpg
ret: **6:49:03**
